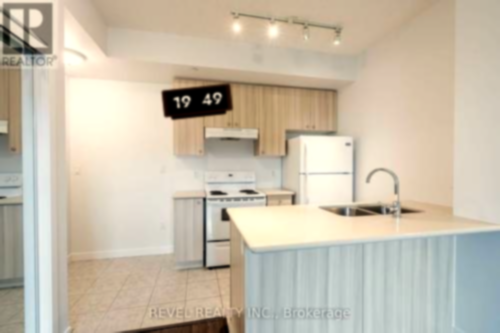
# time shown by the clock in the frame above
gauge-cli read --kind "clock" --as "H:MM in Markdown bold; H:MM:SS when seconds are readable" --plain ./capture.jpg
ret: **19:49**
